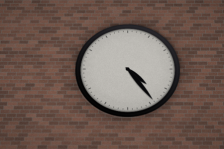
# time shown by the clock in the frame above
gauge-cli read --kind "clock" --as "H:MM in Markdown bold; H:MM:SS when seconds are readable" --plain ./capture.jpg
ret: **4:24**
